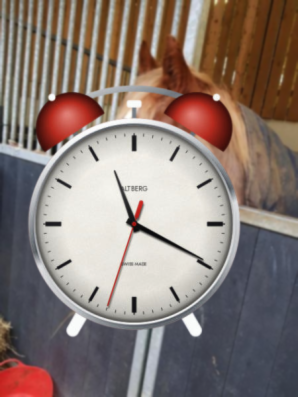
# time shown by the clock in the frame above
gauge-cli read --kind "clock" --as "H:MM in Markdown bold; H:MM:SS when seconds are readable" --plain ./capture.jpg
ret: **11:19:33**
